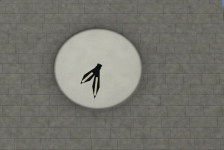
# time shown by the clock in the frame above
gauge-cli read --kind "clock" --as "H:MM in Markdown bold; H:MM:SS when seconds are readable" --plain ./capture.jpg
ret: **7:31**
